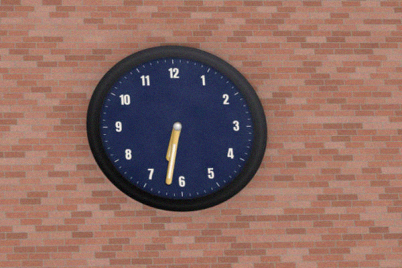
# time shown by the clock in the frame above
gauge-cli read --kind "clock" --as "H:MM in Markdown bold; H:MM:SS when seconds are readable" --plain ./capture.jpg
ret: **6:32**
